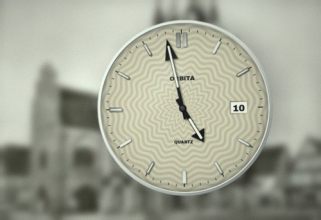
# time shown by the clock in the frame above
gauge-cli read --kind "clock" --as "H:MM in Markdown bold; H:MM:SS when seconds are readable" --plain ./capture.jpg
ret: **4:58**
